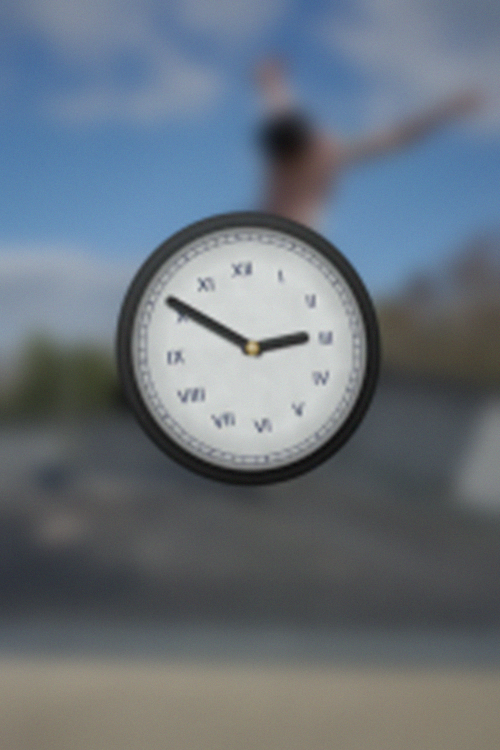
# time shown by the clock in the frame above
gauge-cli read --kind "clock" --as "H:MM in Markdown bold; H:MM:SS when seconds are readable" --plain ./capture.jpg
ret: **2:51**
